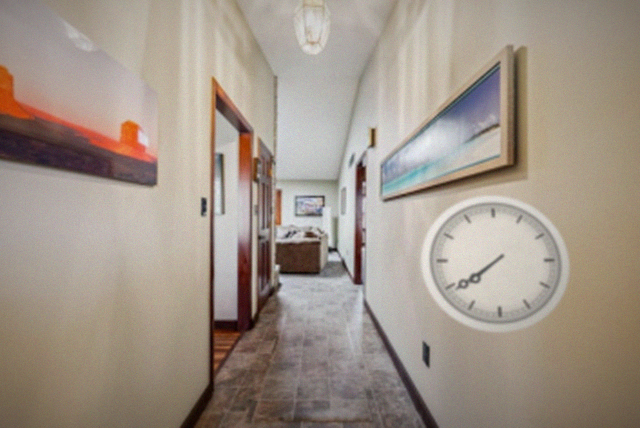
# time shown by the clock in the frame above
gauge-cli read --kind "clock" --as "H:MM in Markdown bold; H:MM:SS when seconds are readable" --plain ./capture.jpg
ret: **7:39**
